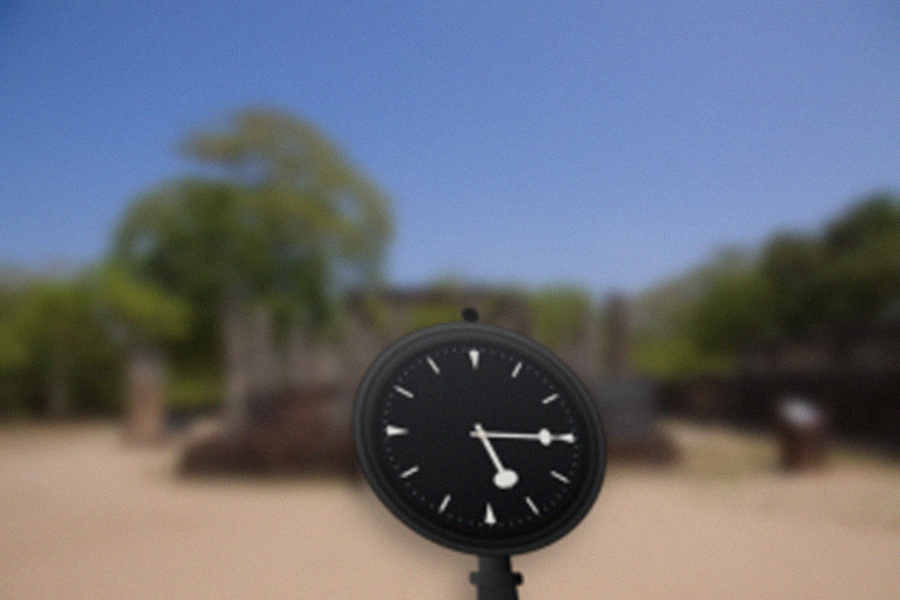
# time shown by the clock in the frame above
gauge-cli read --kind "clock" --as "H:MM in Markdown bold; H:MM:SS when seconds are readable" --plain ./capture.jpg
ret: **5:15**
